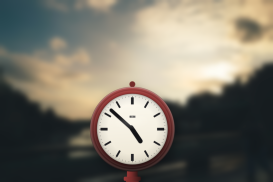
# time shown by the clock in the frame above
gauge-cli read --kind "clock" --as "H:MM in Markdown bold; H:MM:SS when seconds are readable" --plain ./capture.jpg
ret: **4:52**
